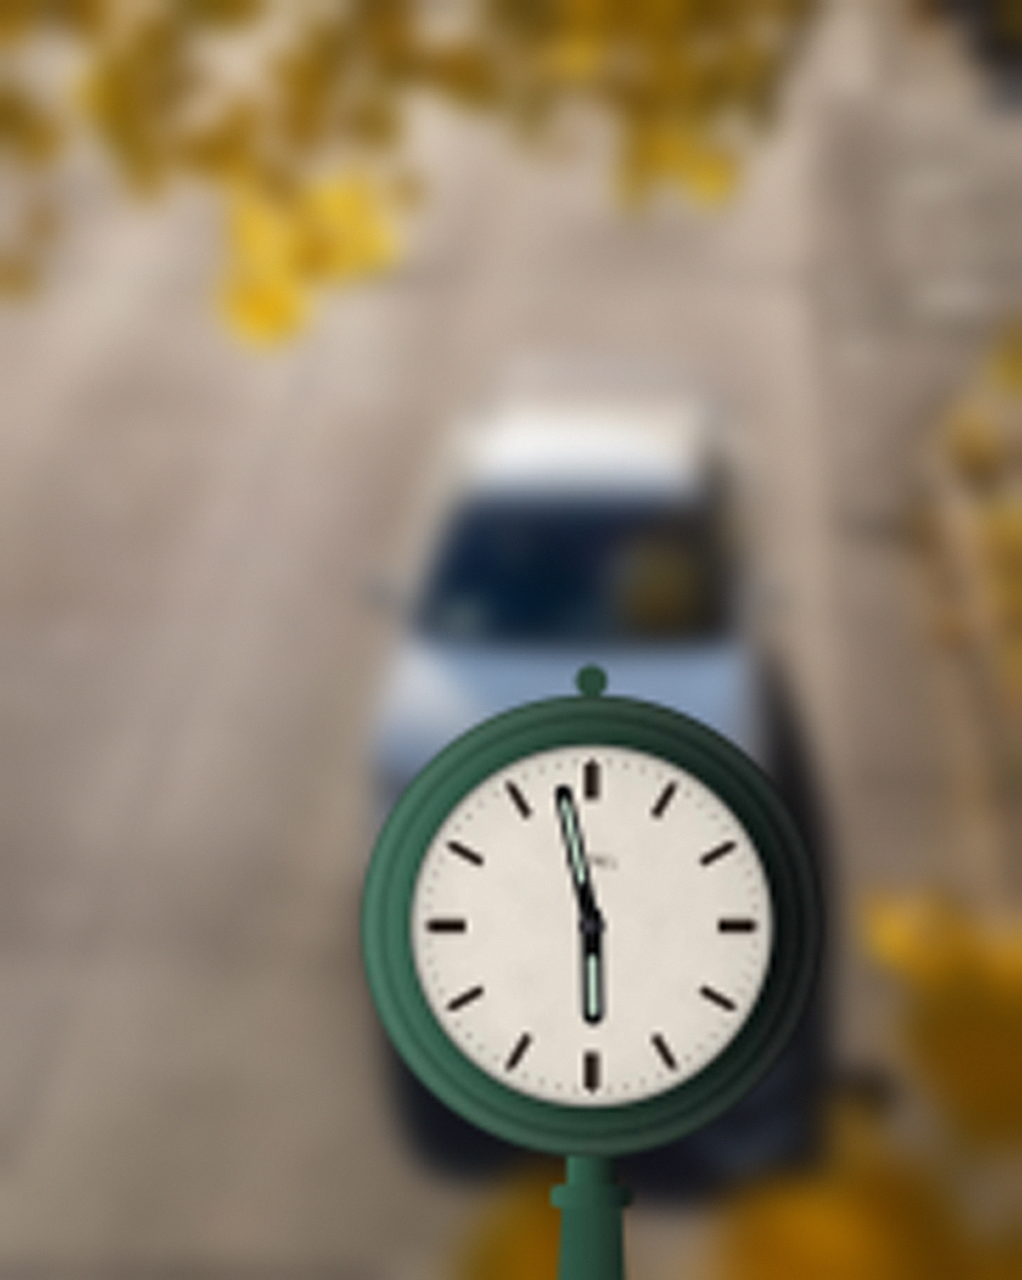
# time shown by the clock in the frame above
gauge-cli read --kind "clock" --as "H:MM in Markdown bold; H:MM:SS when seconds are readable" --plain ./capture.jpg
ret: **5:58**
